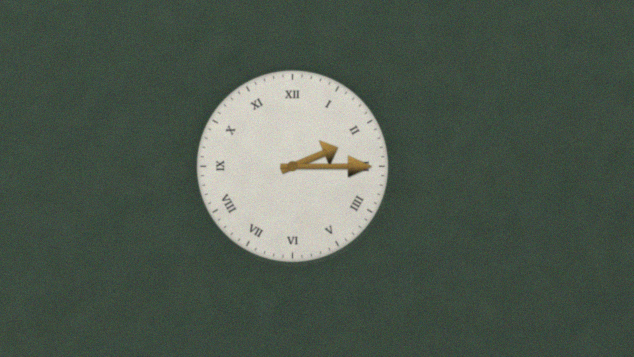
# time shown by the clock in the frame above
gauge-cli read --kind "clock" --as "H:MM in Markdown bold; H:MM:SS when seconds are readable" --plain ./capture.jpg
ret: **2:15**
